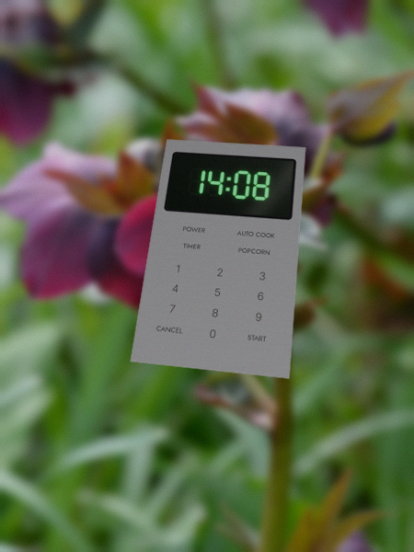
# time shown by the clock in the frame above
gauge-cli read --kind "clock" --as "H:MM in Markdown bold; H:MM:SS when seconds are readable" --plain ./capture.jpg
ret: **14:08**
